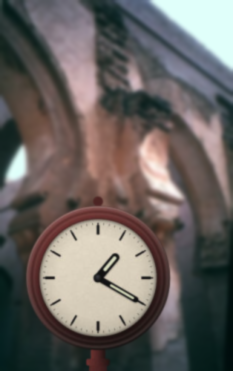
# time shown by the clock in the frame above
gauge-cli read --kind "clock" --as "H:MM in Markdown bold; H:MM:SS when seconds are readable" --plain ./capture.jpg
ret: **1:20**
